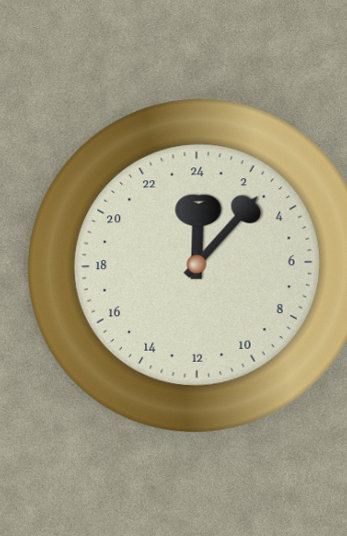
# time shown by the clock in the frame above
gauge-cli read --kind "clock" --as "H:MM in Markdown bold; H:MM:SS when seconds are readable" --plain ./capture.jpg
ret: **0:07**
